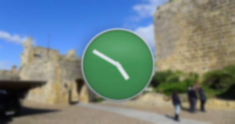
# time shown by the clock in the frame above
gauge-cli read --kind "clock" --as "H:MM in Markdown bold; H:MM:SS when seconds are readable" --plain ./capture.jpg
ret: **4:50**
